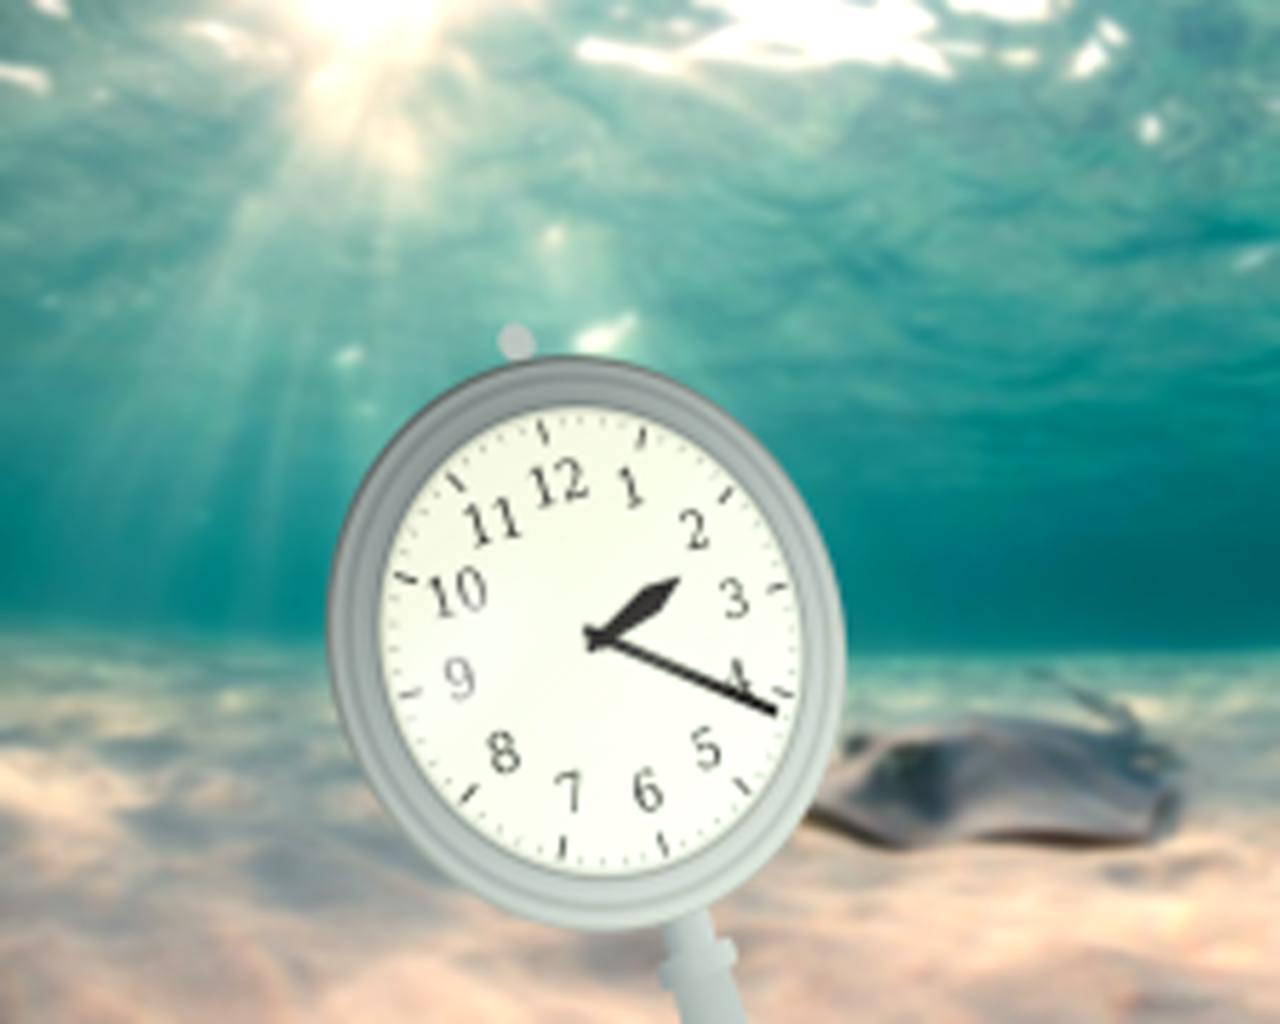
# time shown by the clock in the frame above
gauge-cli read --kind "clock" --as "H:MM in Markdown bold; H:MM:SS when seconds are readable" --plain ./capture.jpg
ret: **2:21**
